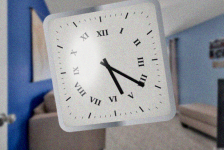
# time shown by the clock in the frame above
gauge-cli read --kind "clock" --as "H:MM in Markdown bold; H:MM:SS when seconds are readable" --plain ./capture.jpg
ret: **5:21**
